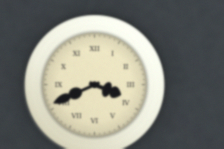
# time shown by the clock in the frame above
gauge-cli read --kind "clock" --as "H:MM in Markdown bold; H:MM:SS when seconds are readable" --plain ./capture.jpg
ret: **3:41**
